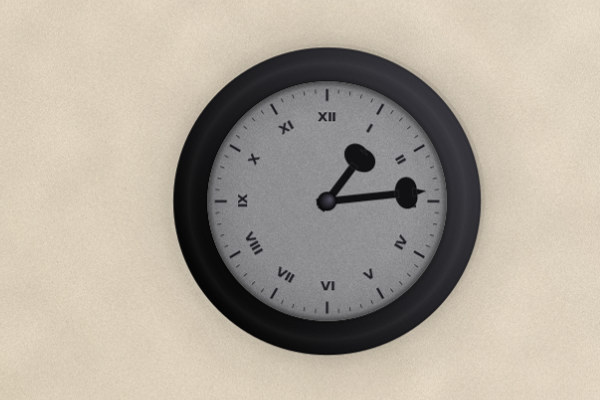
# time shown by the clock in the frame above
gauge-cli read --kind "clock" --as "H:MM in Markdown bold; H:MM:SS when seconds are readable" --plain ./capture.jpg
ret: **1:14**
